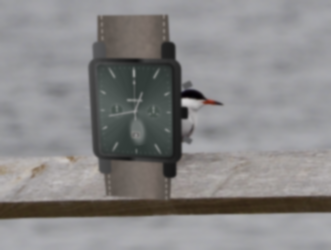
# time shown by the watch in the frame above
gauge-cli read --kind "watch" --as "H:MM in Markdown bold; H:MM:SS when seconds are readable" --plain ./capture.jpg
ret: **12:43**
